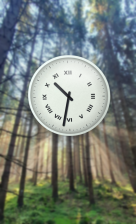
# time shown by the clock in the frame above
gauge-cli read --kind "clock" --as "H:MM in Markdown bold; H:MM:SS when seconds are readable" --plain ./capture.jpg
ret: **10:32**
